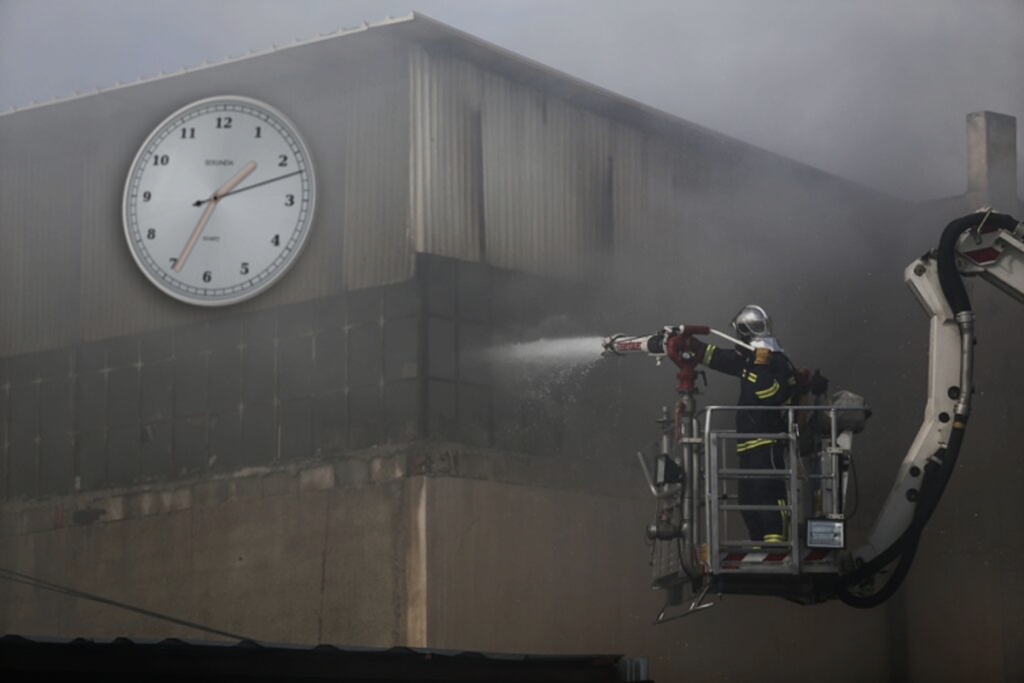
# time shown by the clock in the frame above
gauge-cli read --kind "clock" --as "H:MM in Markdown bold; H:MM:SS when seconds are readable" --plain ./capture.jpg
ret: **1:34:12**
